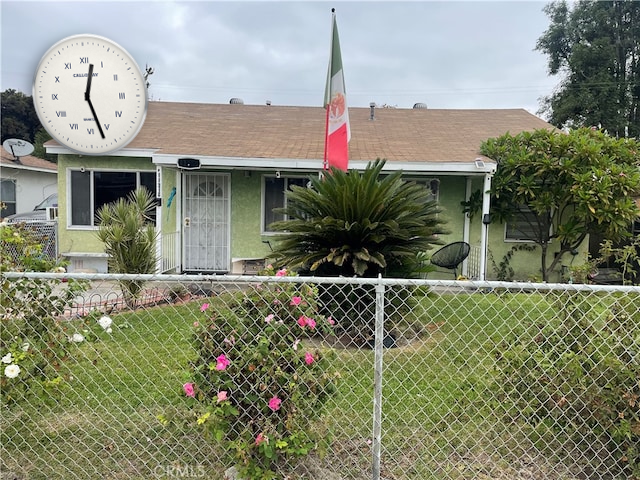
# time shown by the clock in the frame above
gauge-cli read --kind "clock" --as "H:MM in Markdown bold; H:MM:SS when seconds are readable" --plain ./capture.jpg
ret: **12:27**
